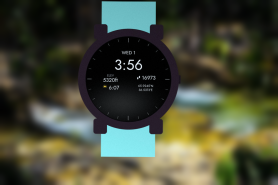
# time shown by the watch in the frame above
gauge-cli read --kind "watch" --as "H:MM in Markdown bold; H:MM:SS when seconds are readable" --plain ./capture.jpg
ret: **3:56**
